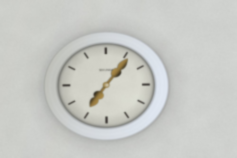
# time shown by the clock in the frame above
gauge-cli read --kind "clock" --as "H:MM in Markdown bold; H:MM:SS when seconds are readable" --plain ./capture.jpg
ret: **7:06**
